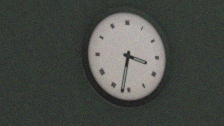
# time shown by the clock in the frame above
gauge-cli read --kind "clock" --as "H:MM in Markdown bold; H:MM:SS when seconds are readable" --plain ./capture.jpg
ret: **3:32**
